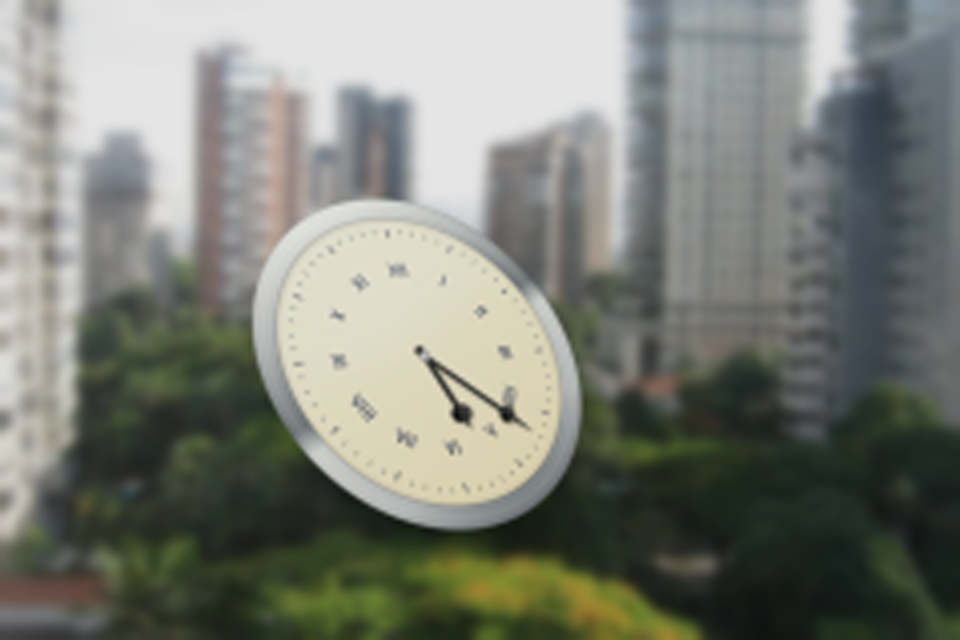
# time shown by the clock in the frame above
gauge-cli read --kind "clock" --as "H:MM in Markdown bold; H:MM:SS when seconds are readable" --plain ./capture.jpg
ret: **5:22**
